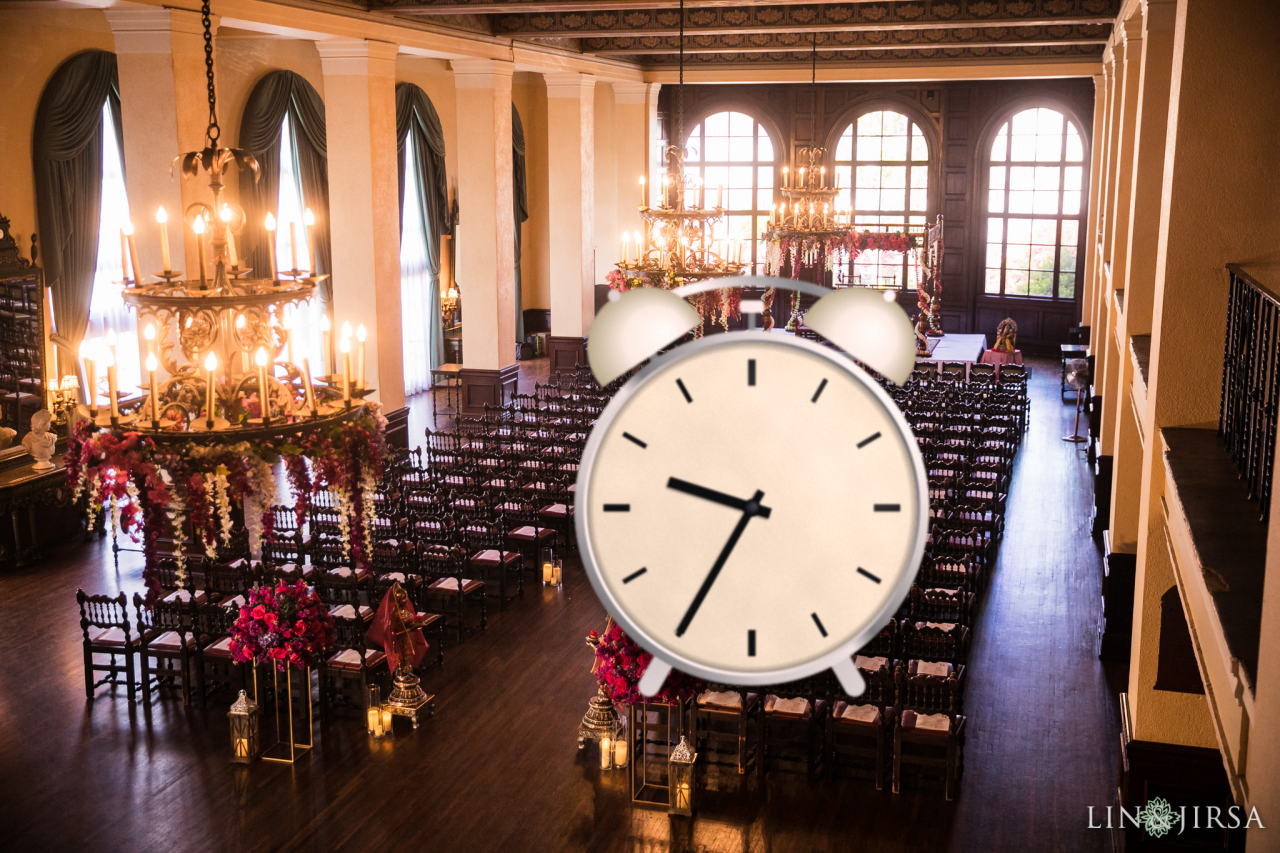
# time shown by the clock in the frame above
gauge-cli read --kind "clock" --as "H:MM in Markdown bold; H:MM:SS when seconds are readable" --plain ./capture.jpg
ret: **9:35**
